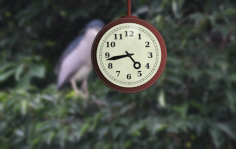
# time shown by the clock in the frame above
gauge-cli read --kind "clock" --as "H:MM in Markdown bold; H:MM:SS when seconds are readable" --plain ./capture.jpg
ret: **4:43**
